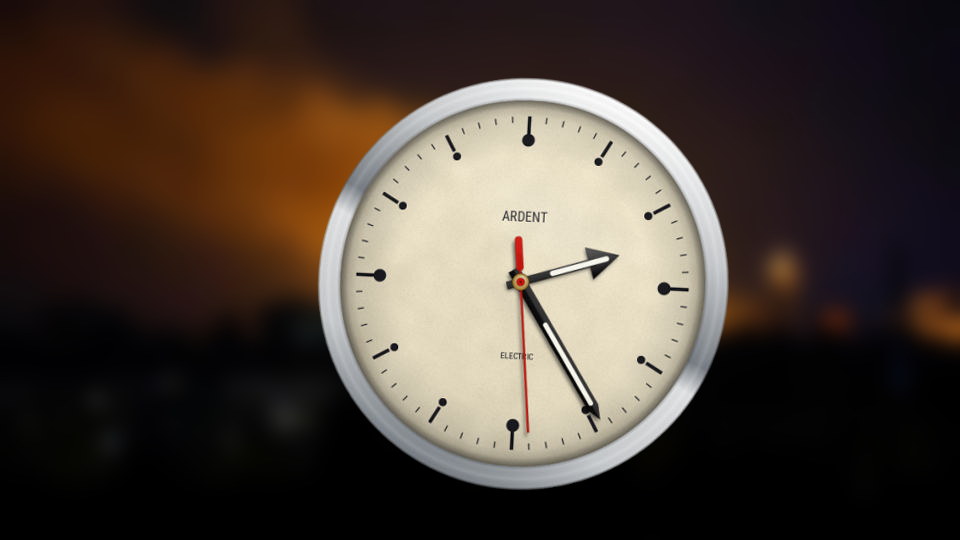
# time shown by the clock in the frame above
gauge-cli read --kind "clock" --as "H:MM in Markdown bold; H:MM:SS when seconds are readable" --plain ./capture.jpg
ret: **2:24:29**
